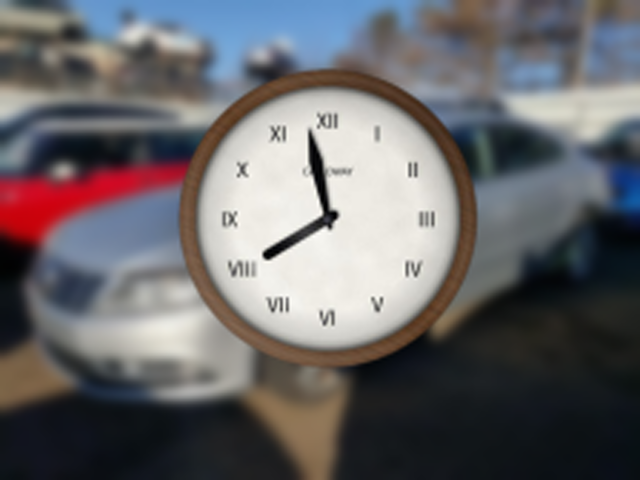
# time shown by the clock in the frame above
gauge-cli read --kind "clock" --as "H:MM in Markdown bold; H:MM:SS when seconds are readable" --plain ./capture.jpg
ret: **7:58**
